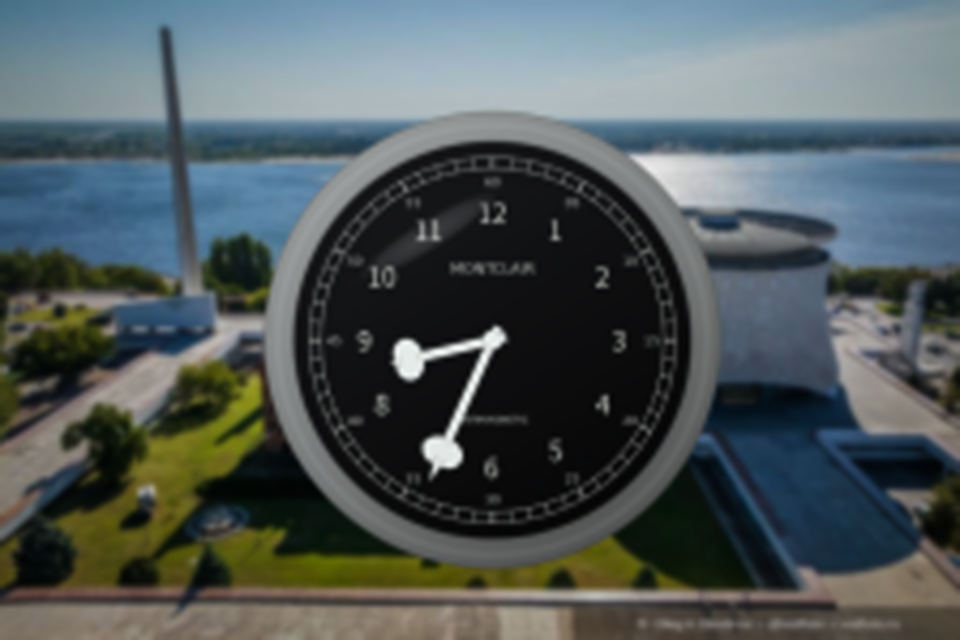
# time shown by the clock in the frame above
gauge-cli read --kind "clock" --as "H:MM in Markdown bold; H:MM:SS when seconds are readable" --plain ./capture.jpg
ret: **8:34**
